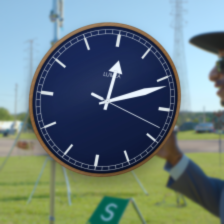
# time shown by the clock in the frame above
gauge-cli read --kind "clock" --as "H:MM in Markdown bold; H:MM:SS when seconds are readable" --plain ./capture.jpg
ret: **12:11:18**
